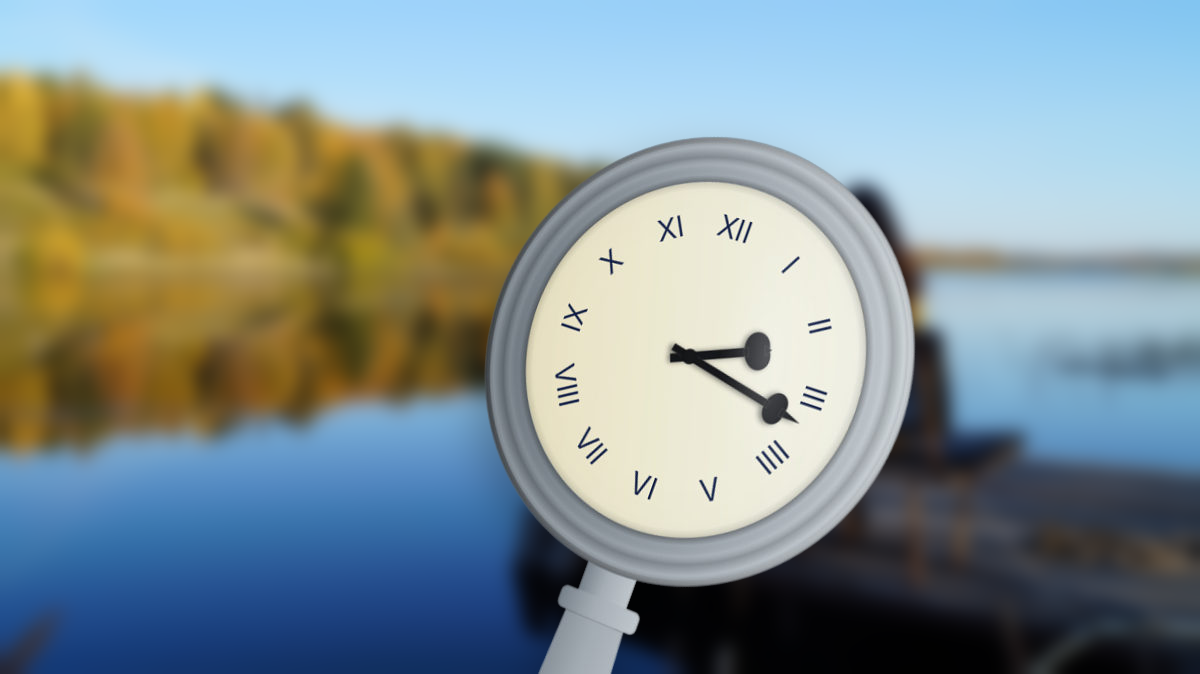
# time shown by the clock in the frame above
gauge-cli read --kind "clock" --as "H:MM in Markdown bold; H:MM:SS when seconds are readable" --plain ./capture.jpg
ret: **2:17**
